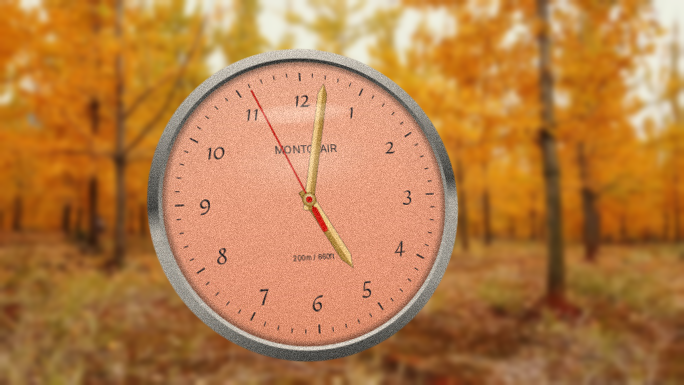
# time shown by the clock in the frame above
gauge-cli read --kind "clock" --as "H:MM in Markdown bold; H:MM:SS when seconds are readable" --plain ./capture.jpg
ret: **5:01:56**
